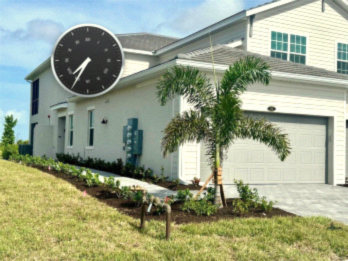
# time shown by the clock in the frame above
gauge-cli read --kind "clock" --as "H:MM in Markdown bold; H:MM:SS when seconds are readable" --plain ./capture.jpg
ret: **7:35**
